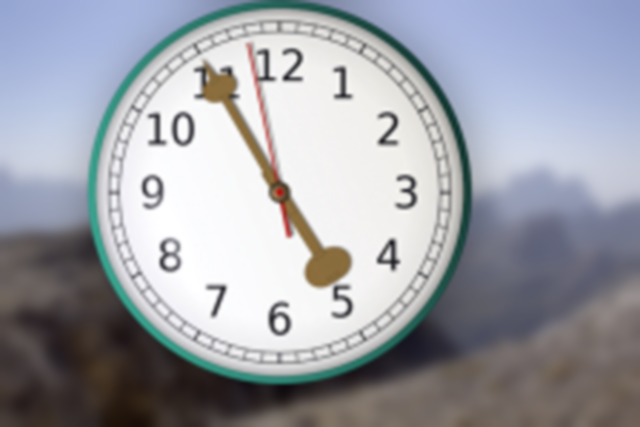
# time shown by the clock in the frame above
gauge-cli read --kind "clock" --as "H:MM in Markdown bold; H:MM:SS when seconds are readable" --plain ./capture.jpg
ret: **4:54:58**
